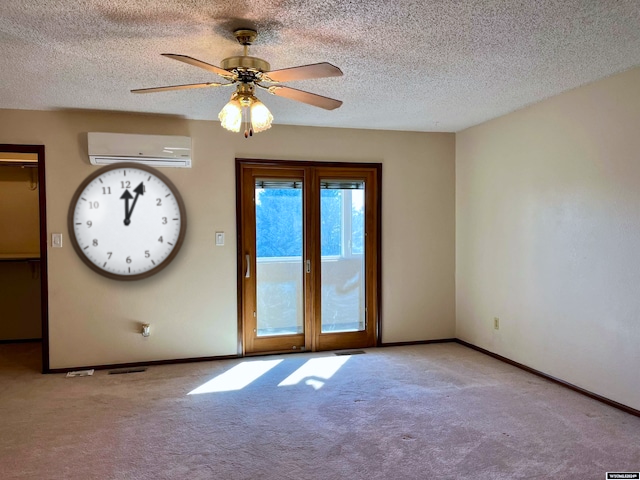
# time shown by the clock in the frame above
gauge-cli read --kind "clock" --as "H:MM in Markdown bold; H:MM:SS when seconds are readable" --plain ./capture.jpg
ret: **12:04**
